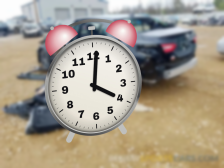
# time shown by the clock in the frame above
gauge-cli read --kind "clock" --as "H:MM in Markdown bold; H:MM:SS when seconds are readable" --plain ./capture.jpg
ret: **4:01**
